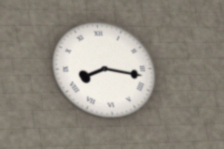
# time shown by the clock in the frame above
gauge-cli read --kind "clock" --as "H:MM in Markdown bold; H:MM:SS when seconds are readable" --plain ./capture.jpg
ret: **8:17**
